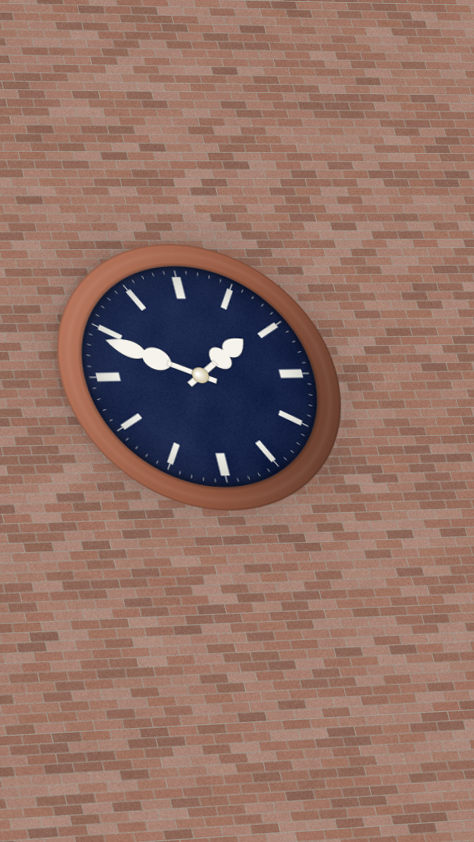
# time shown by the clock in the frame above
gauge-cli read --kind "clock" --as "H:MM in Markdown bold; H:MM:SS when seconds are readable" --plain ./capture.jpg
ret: **1:49**
